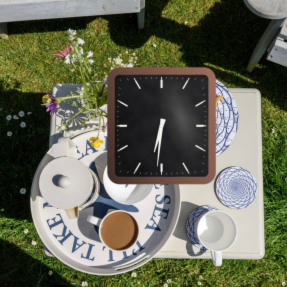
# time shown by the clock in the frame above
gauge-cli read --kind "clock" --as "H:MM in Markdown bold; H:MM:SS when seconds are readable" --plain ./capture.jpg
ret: **6:31**
